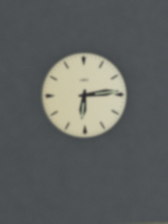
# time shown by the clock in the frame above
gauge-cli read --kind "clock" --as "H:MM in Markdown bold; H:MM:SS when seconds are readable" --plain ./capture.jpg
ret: **6:14**
